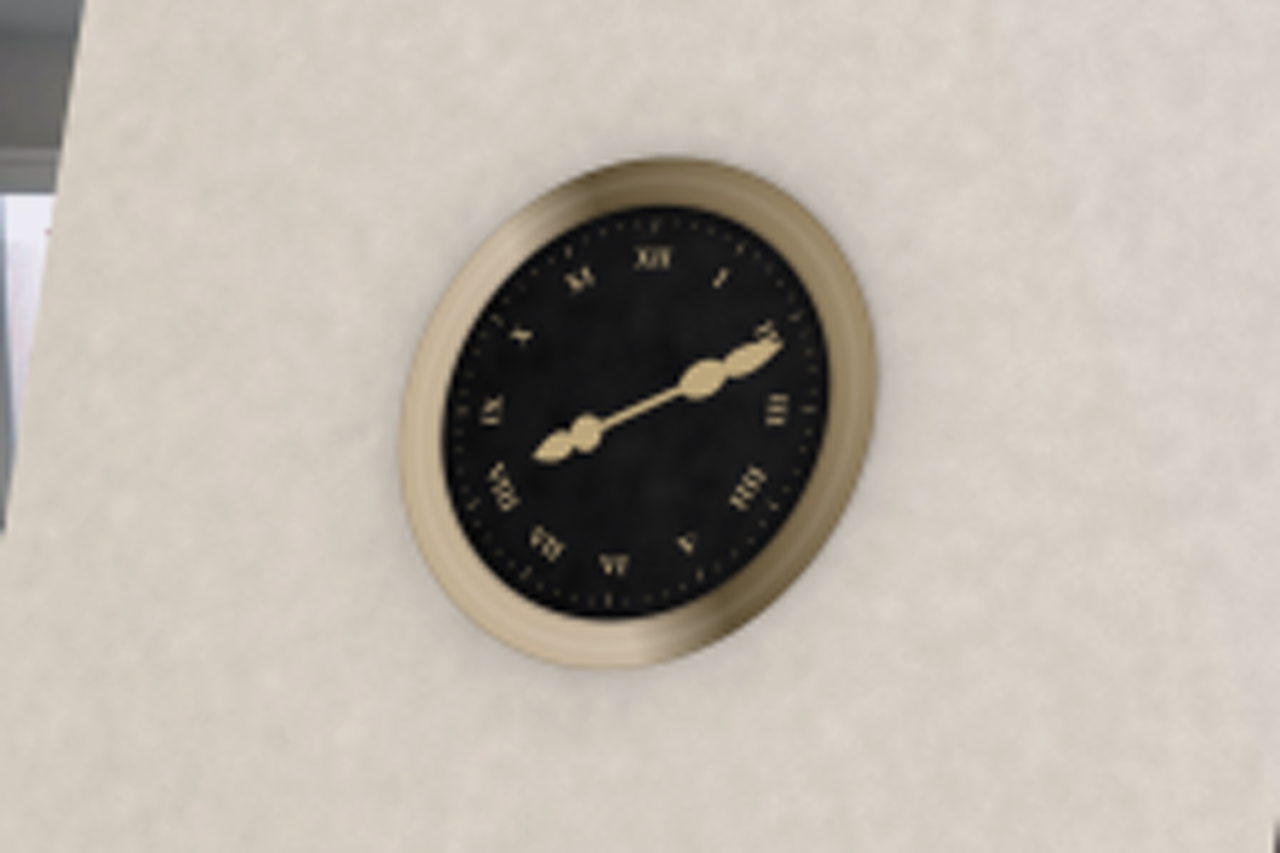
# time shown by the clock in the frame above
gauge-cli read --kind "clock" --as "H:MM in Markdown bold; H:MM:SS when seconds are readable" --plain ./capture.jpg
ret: **8:11**
